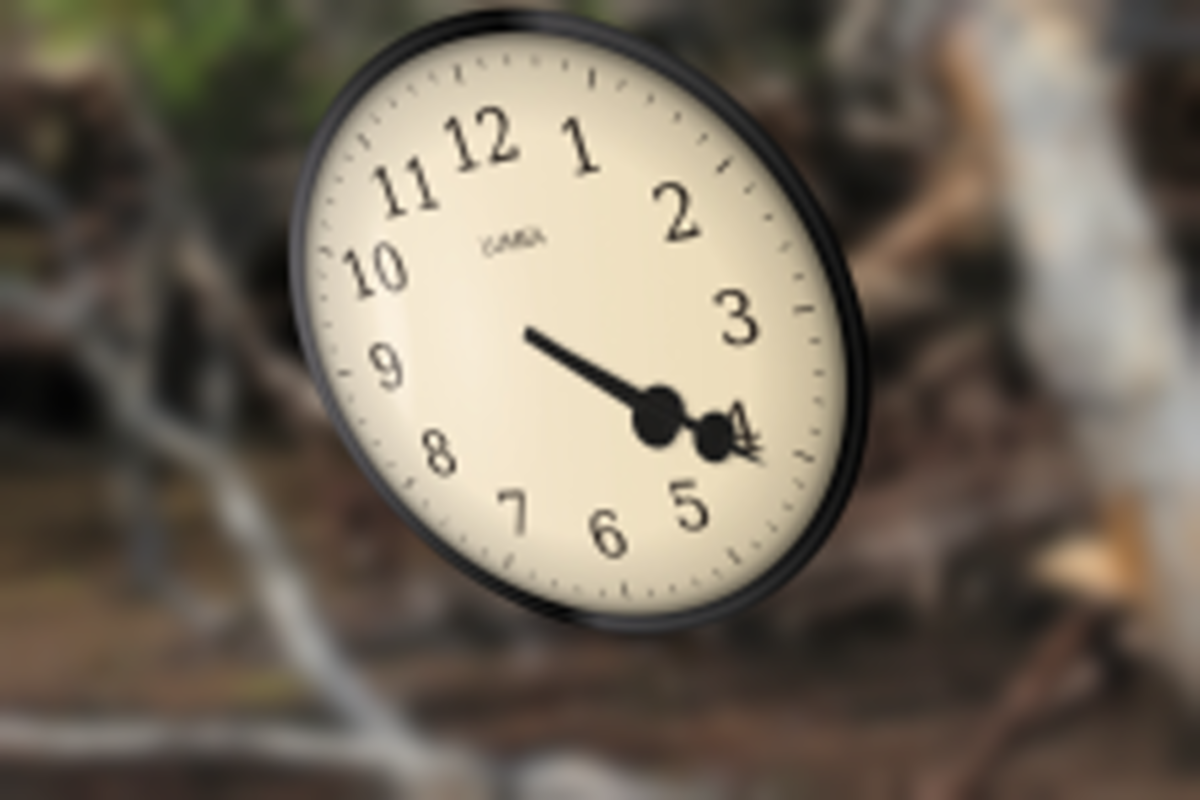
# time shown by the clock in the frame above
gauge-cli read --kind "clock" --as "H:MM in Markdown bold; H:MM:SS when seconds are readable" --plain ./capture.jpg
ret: **4:21**
